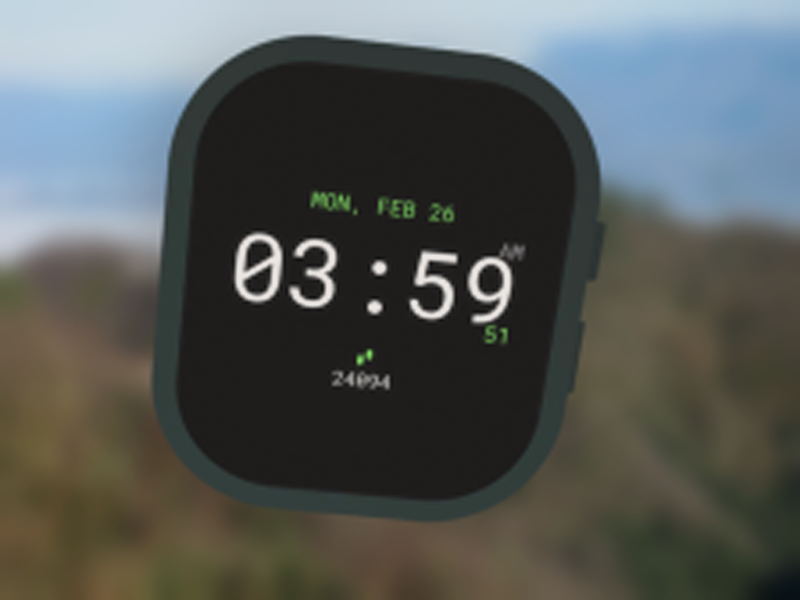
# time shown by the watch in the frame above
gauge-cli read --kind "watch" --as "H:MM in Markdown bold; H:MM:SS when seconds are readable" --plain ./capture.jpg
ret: **3:59**
